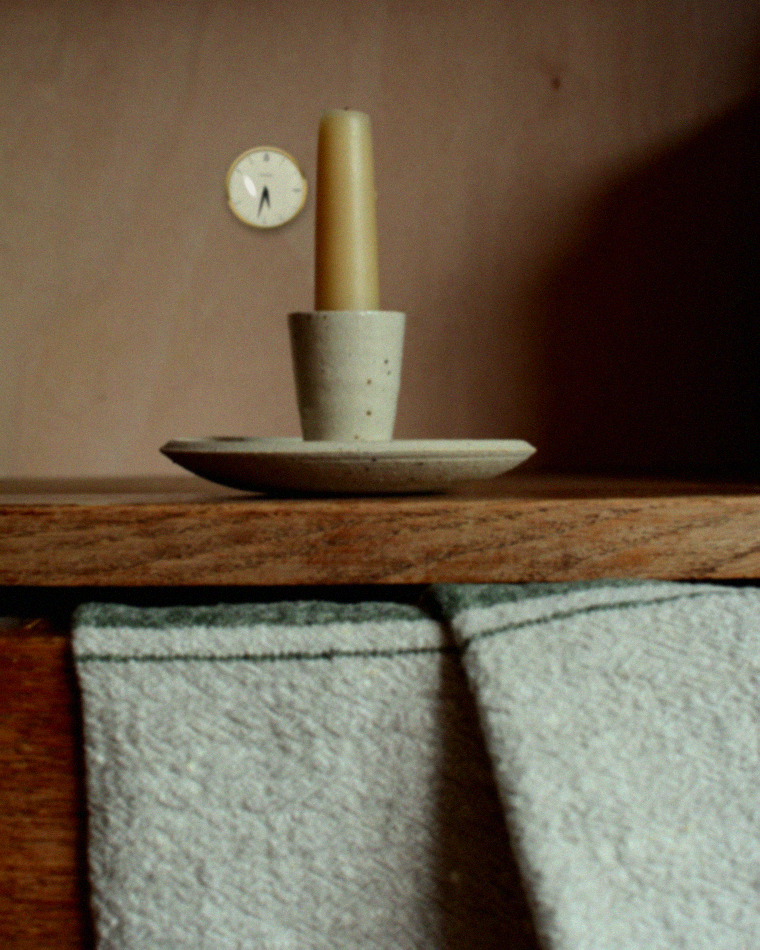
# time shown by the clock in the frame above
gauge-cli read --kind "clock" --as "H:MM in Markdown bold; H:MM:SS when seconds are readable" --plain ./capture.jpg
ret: **5:32**
